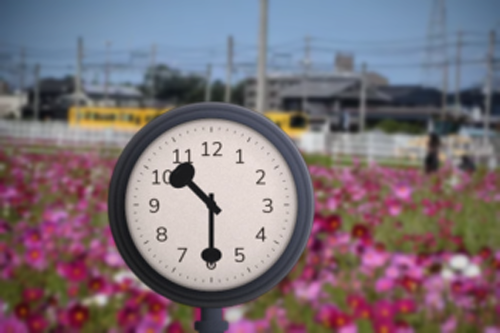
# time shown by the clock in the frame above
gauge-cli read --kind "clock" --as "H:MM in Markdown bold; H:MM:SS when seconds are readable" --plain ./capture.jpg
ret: **10:30**
